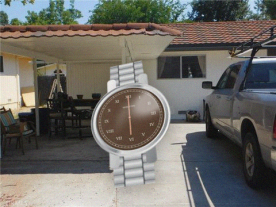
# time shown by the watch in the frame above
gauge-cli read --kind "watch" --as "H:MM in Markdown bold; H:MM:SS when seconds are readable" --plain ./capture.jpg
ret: **6:00**
